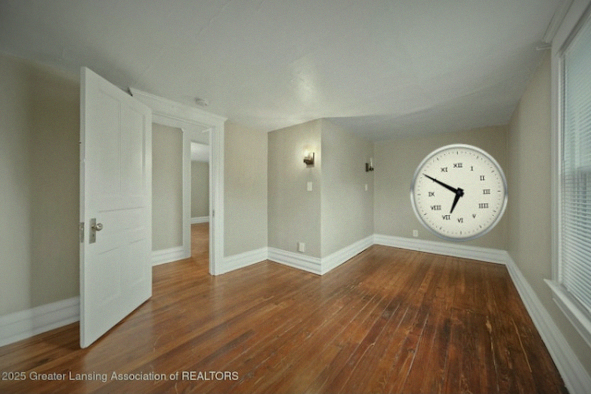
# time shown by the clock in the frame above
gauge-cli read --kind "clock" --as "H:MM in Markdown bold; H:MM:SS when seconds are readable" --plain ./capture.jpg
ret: **6:50**
